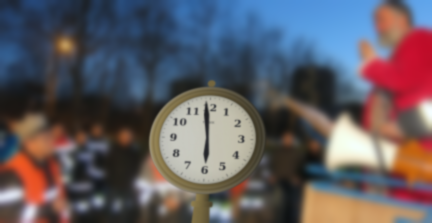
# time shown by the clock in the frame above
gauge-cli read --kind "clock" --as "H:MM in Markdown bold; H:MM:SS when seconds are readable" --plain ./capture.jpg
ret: **5:59**
